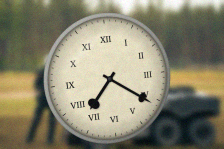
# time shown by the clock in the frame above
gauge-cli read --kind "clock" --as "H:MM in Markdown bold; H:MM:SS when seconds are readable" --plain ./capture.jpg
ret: **7:21**
